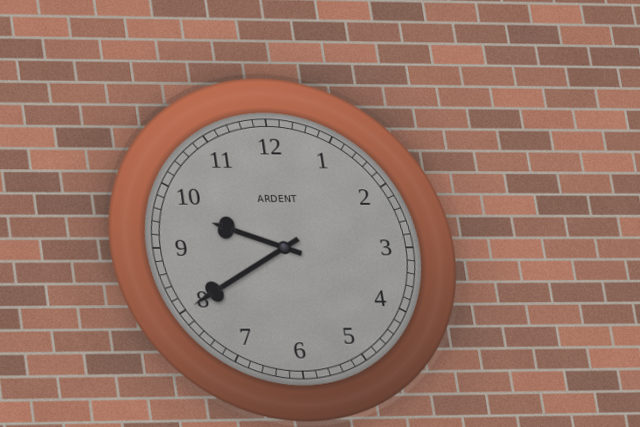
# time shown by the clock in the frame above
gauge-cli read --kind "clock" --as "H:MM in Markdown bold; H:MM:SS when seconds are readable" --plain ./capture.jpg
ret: **9:40**
